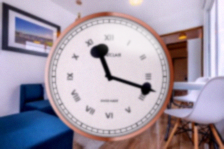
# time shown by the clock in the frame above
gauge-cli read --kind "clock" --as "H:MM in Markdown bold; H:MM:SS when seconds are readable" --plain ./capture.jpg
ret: **11:18**
